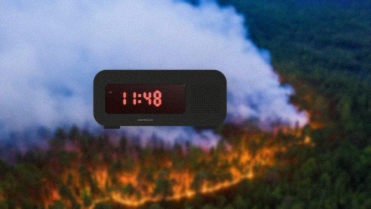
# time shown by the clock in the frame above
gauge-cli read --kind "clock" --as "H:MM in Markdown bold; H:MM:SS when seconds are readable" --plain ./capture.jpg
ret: **11:48**
